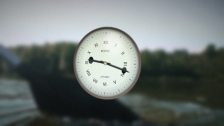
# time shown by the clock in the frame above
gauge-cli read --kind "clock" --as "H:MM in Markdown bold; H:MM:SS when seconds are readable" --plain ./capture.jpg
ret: **9:18**
